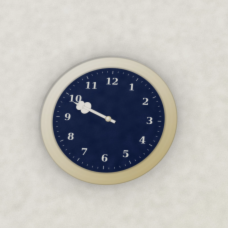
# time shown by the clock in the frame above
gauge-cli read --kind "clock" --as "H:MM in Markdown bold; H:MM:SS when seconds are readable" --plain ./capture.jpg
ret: **9:49**
